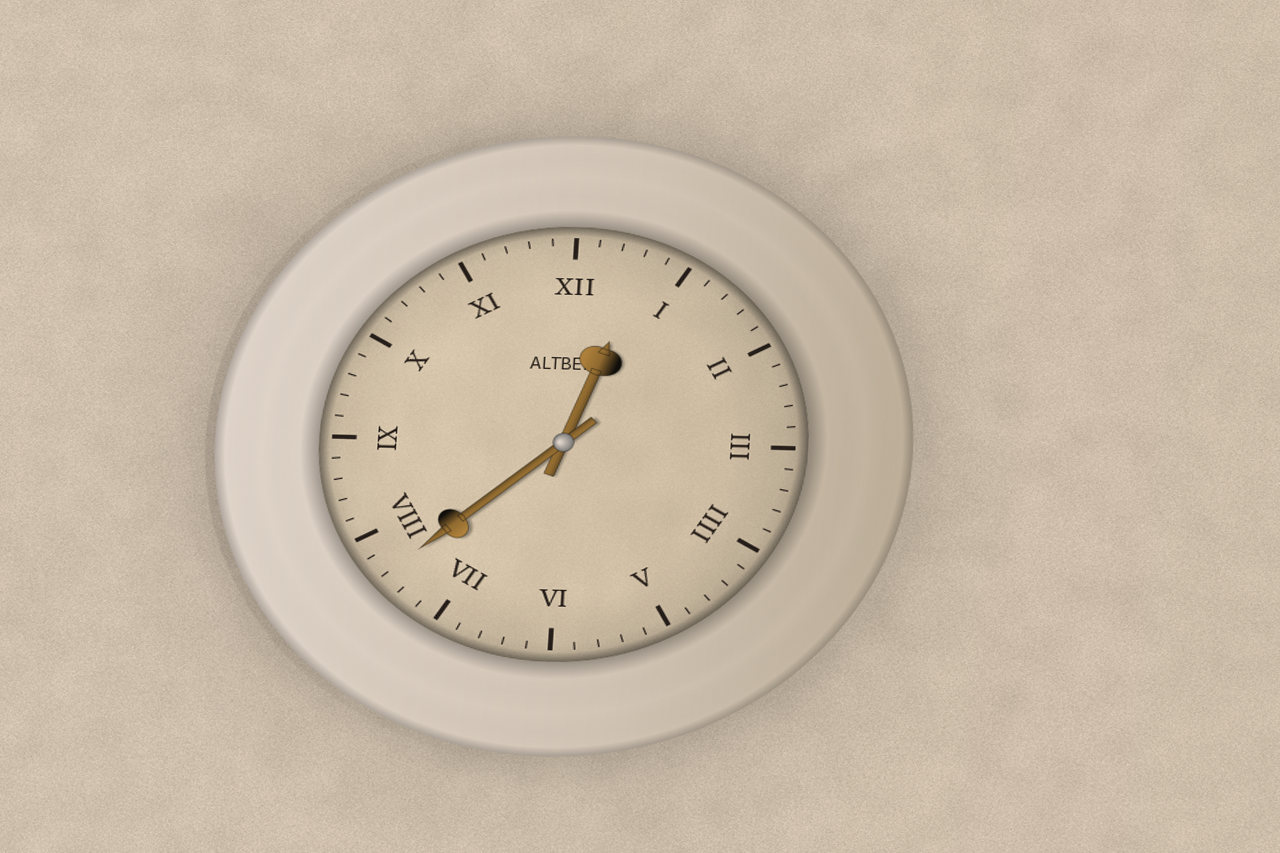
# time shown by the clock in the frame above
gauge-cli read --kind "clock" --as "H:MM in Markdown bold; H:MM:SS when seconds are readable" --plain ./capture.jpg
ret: **12:38**
